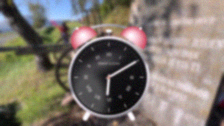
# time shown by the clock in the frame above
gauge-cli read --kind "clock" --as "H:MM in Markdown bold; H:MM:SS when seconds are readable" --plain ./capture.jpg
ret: **6:10**
